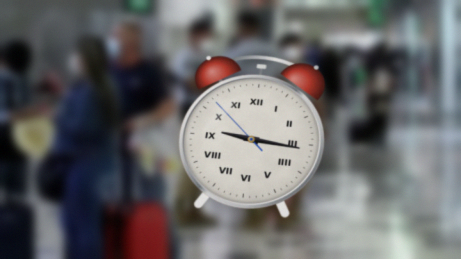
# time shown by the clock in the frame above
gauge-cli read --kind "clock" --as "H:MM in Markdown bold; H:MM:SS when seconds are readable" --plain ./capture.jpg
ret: **9:15:52**
